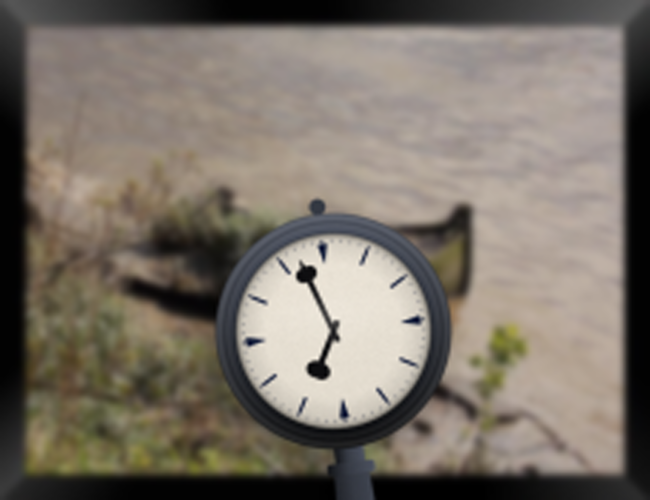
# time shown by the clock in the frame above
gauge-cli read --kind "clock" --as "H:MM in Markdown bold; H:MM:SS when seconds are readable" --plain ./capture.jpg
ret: **6:57**
